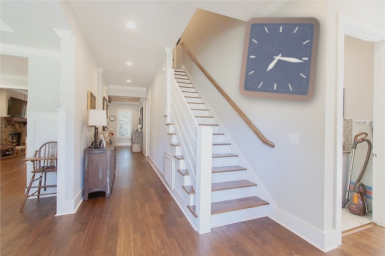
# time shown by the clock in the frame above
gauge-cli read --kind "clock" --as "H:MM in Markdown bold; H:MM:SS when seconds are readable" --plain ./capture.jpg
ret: **7:16**
